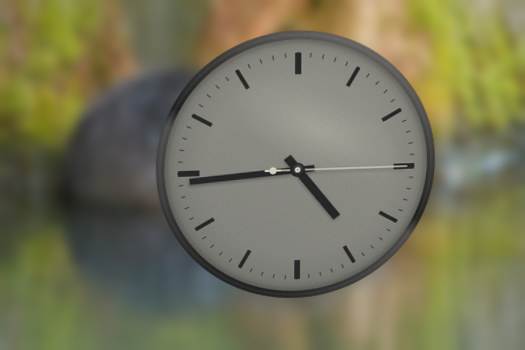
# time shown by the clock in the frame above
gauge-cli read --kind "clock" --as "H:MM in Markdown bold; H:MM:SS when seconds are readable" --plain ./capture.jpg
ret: **4:44:15**
